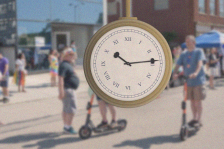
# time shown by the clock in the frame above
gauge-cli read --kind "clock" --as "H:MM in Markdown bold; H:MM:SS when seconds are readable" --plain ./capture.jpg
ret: **10:14**
